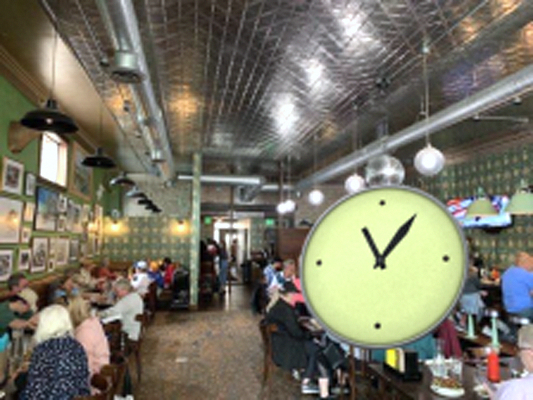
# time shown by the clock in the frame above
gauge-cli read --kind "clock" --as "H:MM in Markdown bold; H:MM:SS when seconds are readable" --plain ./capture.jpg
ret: **11:06**
